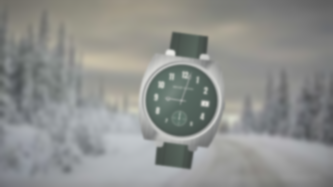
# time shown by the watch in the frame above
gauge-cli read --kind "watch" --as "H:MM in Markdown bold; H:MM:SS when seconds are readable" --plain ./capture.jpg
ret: **9:02**
